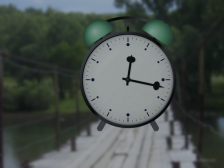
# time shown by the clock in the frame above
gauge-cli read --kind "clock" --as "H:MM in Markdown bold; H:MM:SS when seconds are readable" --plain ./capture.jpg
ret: **12:17**
